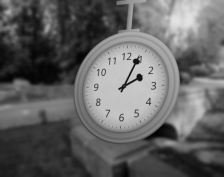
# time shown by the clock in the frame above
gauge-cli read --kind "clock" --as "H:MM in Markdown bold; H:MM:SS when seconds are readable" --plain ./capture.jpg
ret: **2:04**
